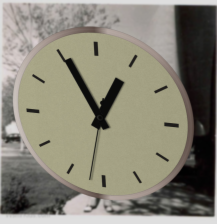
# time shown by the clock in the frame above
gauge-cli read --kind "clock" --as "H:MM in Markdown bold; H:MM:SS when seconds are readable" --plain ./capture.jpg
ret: **12:55:32**
